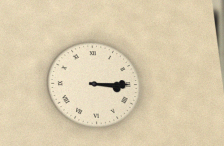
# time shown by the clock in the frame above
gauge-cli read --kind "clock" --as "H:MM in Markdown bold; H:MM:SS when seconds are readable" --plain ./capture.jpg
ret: **3:15**
